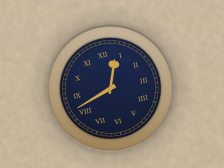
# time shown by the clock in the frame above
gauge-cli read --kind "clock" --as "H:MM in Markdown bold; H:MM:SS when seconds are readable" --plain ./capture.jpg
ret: **12:42**
